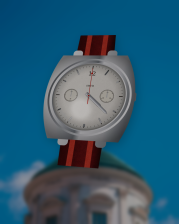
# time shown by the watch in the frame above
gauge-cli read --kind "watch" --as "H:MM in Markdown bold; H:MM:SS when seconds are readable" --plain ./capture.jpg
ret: **4:22**
